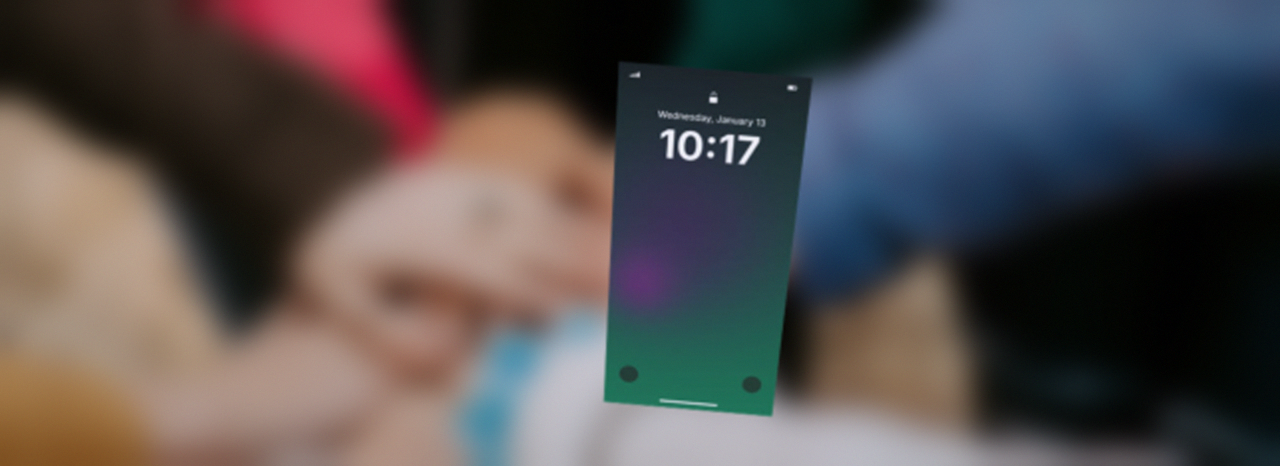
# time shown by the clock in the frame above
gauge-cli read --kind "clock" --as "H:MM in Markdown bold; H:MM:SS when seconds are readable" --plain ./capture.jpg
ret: **10:17**
